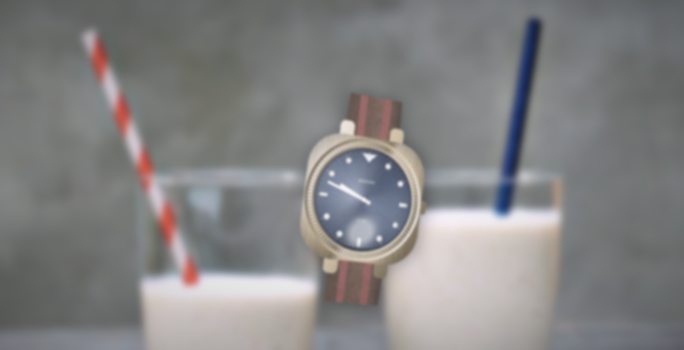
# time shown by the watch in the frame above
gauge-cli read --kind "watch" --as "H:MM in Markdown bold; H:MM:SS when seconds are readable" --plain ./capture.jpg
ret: **9:48**
